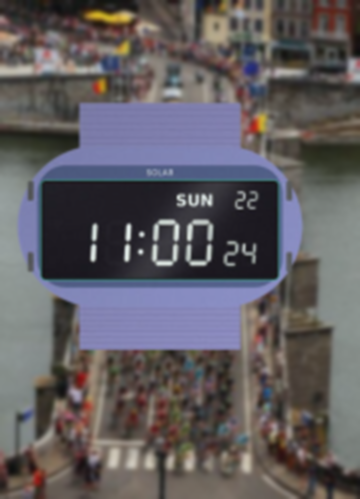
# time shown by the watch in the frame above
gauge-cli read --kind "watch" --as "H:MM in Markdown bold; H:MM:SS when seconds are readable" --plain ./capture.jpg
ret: **11:00:24**
